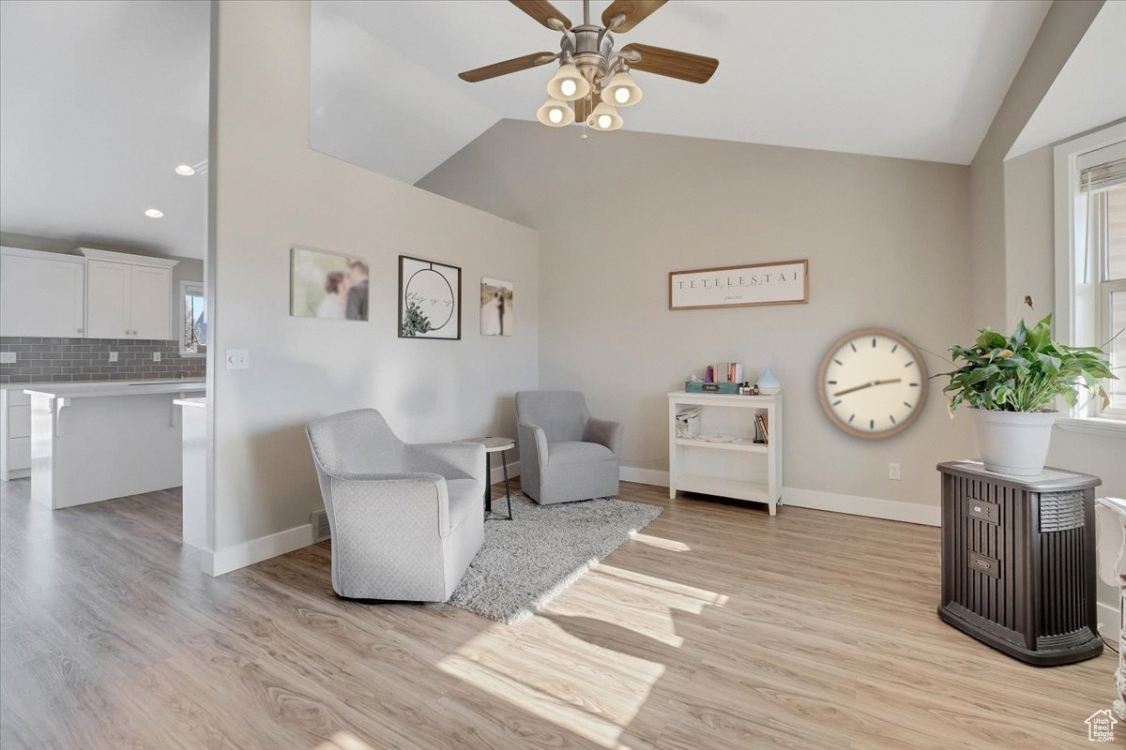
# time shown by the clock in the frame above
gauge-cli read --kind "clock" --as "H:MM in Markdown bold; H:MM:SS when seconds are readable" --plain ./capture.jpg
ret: **2:42**
